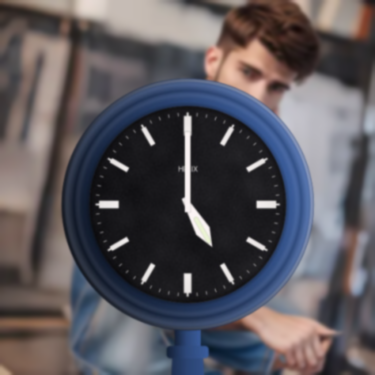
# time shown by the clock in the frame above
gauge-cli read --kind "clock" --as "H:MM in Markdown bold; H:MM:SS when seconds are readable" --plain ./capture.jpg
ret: **5:00**
